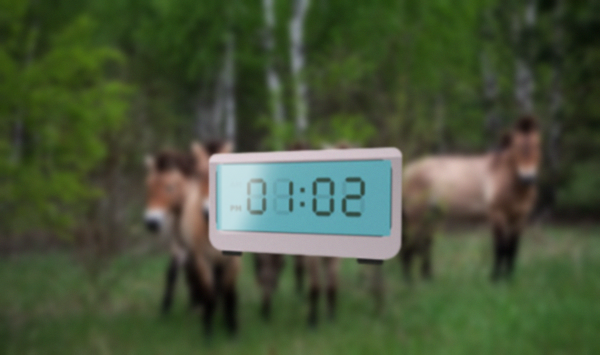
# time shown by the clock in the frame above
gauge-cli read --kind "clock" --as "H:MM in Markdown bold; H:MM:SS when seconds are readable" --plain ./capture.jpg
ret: **1:02**
